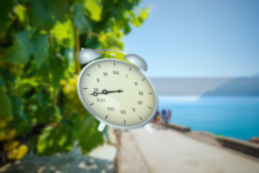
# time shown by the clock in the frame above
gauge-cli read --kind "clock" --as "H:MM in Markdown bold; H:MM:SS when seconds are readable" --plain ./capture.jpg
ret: **8:43**
